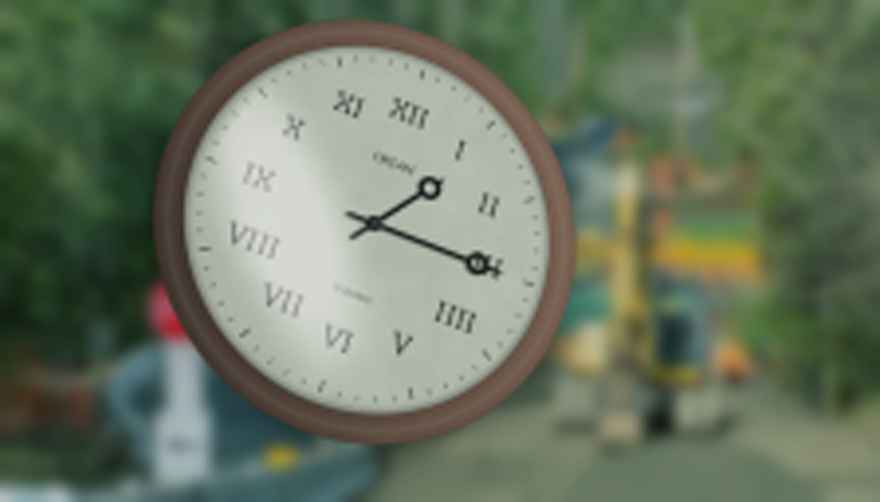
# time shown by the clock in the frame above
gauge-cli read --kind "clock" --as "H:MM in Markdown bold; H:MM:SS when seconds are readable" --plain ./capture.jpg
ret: **1:15**
